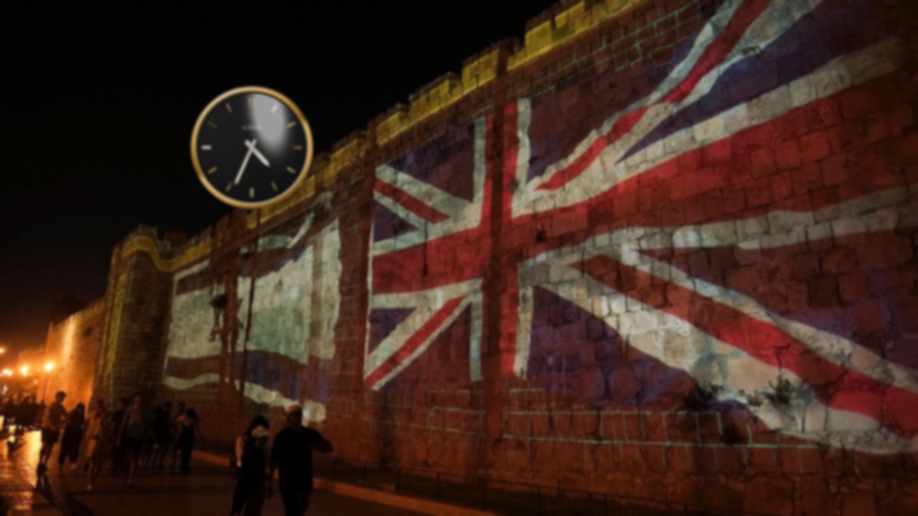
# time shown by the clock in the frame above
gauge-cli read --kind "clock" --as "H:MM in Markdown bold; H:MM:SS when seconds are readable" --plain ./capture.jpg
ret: **4:34**
